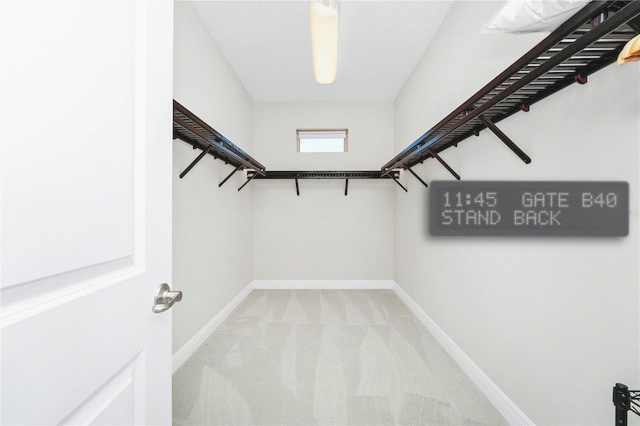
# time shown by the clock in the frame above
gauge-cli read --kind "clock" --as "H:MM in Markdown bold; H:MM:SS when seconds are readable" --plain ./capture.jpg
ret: **11:45**
